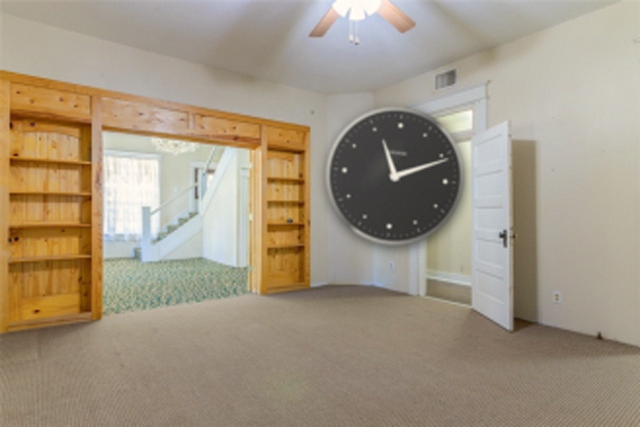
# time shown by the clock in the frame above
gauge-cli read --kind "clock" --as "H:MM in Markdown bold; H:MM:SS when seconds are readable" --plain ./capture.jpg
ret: **11:11**
